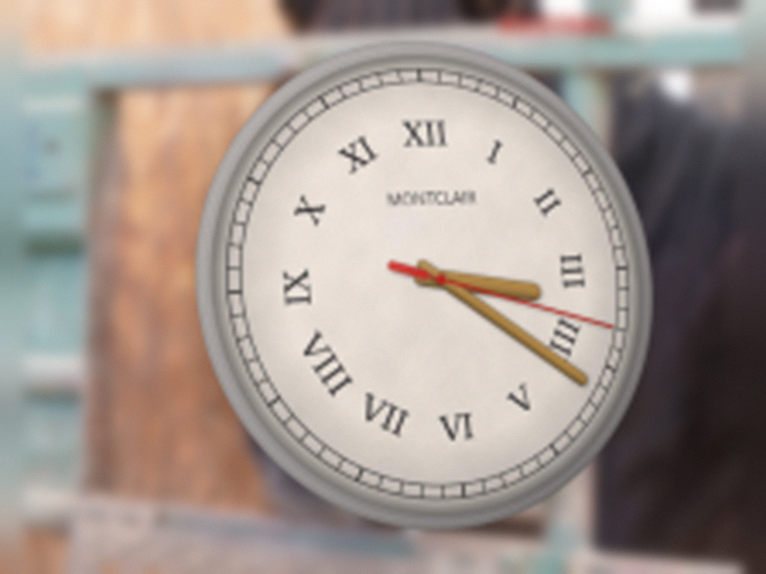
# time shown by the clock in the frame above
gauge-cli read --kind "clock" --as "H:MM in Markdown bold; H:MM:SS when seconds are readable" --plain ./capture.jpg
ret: **3:21:18**
